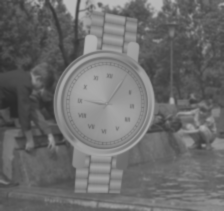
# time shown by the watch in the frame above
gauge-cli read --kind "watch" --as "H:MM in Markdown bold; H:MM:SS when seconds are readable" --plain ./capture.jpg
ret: **9:05**
